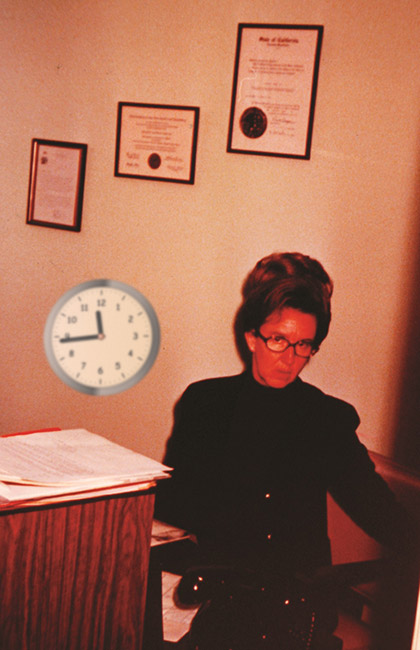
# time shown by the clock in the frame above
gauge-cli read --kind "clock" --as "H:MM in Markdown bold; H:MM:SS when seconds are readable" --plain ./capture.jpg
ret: **11:44**
